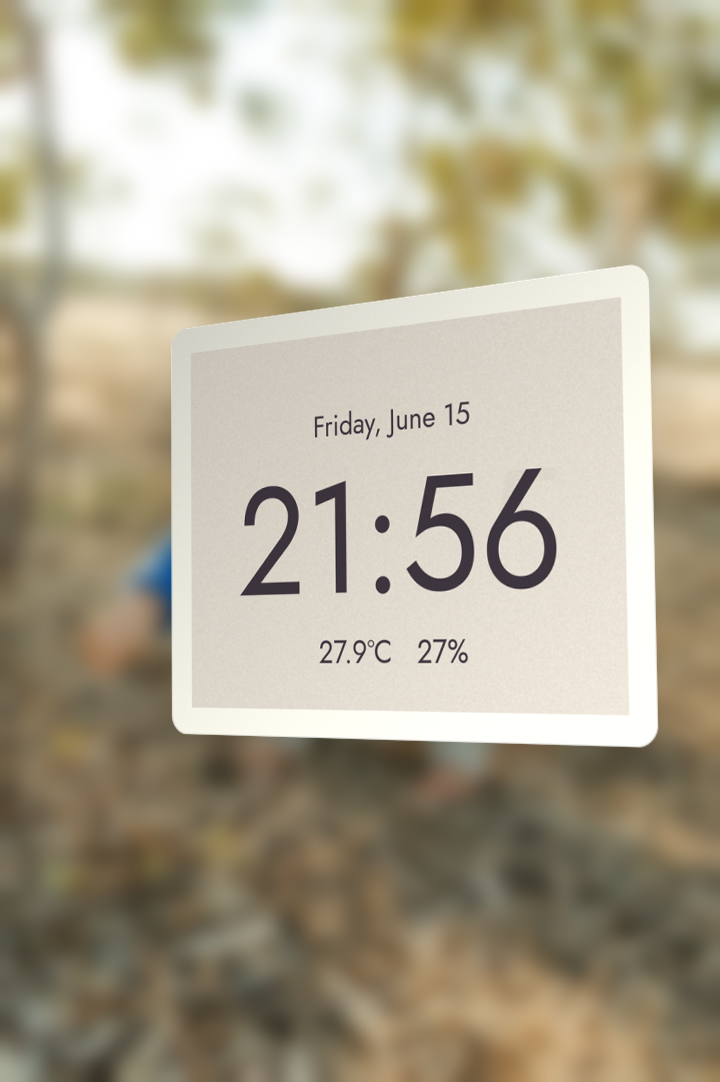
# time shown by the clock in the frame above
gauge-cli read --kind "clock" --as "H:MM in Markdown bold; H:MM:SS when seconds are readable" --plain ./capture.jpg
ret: **21:56**
